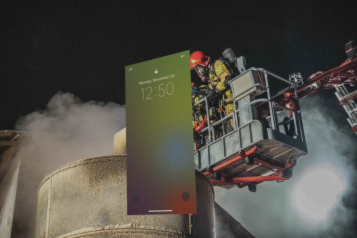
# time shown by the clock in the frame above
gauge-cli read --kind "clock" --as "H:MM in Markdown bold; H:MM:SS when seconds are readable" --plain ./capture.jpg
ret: **12:50**
